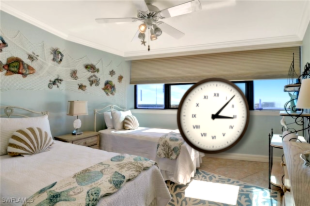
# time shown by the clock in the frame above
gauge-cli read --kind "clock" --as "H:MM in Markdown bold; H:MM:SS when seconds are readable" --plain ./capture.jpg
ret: **3:07**
